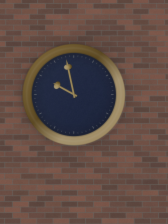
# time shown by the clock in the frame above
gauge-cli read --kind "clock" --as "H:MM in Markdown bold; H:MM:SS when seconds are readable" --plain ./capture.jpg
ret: **9:58**
